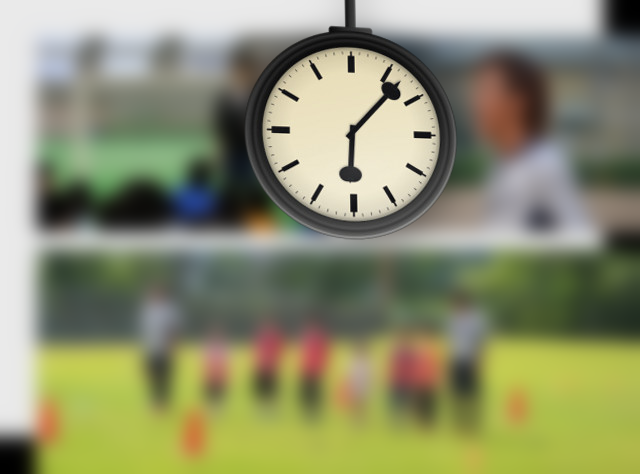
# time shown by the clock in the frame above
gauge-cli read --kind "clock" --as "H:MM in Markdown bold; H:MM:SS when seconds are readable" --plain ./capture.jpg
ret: **6:07**
